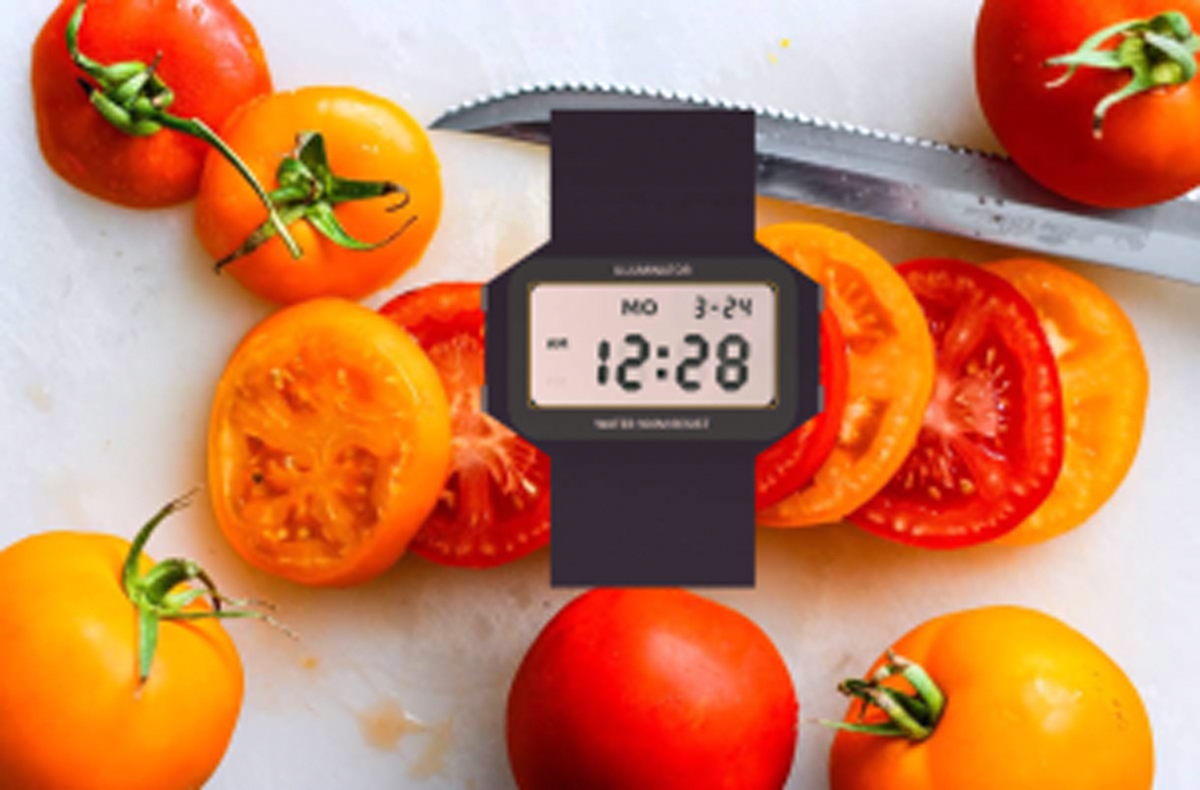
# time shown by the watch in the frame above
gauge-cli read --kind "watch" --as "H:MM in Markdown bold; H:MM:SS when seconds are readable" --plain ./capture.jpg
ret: **12:28**
